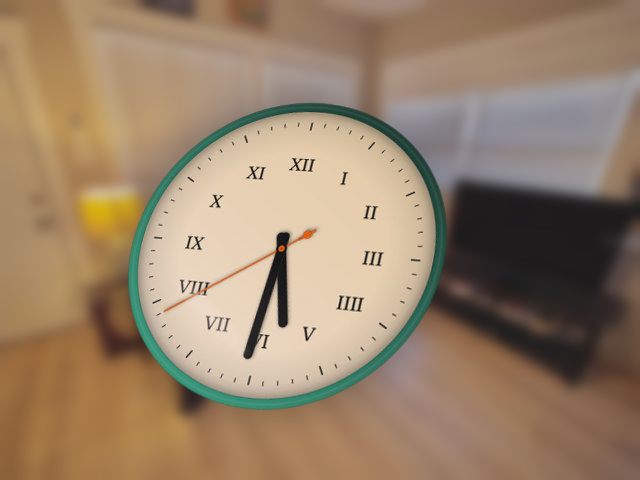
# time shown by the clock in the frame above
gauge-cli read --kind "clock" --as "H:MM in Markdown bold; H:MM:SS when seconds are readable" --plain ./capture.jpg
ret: **5:30:39**
